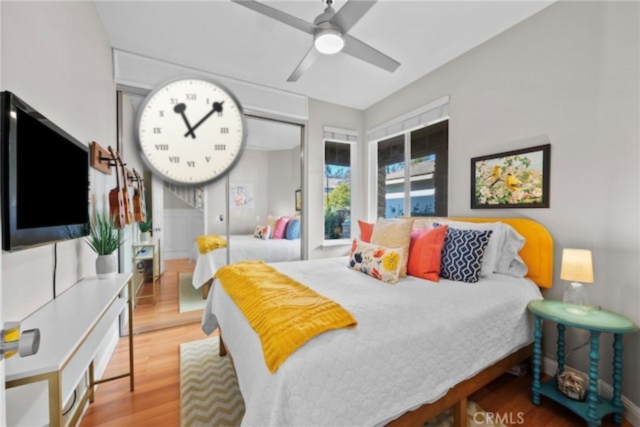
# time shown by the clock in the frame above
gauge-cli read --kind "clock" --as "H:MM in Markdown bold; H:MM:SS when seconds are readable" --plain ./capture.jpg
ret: **11:08**
